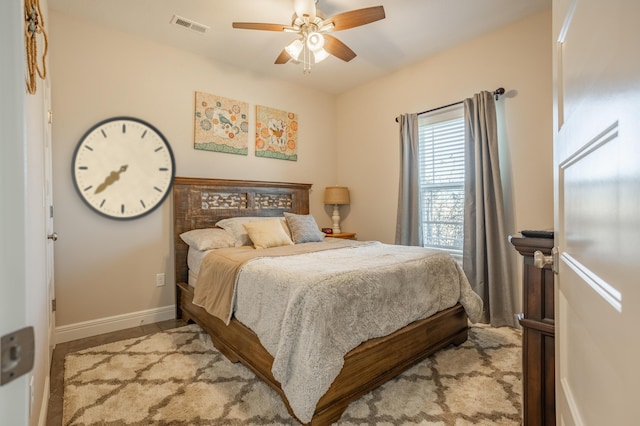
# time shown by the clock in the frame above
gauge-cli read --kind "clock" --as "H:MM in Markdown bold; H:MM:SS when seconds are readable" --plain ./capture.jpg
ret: **7:38**
